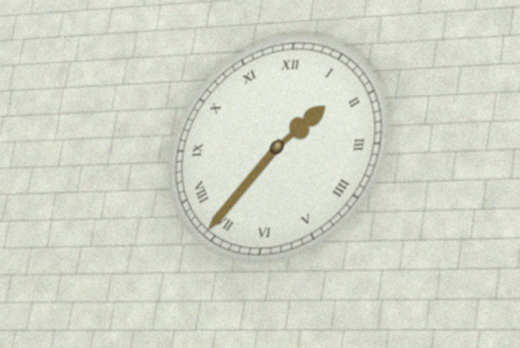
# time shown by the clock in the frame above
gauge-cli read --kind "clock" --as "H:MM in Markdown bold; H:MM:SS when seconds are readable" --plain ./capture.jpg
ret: **1:36**
